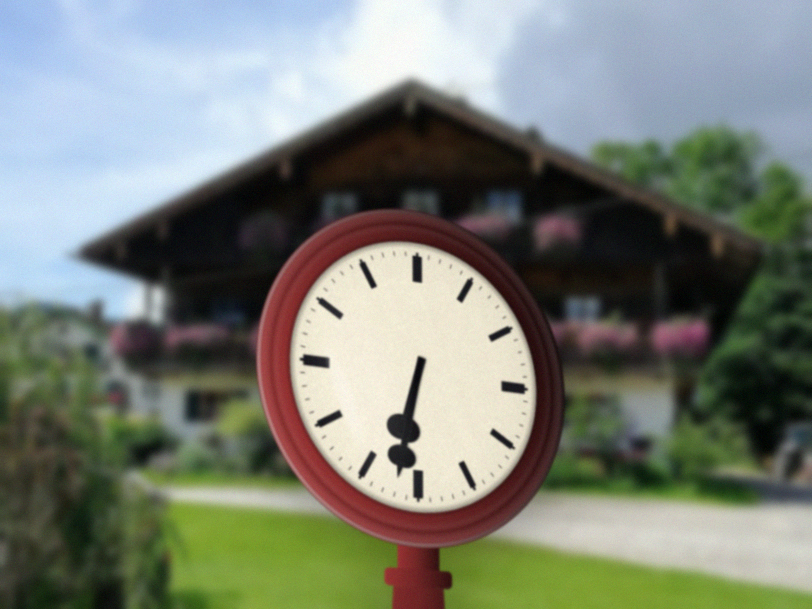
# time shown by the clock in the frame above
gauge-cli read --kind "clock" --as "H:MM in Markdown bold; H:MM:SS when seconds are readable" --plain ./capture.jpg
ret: **6:32**
